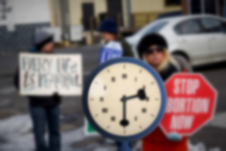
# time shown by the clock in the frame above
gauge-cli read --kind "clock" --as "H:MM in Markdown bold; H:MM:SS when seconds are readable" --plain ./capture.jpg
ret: **2:30**
